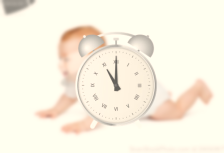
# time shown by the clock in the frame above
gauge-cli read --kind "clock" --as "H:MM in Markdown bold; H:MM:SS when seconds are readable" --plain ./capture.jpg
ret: **11:00**
